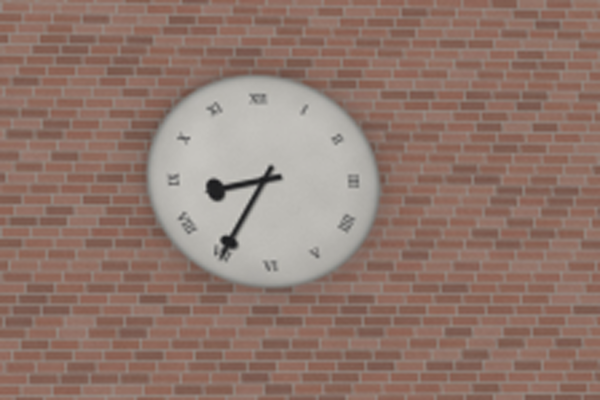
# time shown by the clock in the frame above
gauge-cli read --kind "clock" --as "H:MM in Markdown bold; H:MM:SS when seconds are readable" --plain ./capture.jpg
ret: **8:35**
